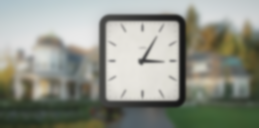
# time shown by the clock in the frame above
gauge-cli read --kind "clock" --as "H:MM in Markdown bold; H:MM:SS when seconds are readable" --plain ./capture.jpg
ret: **3:05**
